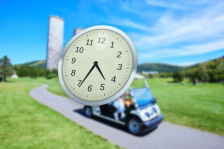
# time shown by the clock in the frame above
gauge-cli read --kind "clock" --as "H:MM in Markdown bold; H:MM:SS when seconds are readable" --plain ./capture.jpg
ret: **4:34**
